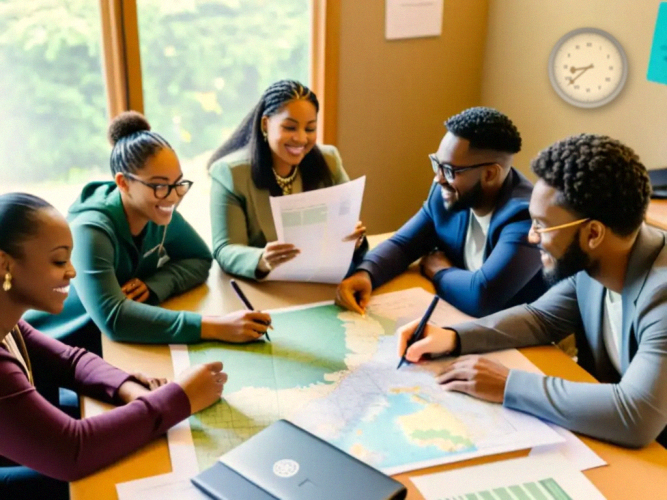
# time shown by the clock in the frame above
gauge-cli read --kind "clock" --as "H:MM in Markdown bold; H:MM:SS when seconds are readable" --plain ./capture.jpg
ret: **8:38**
